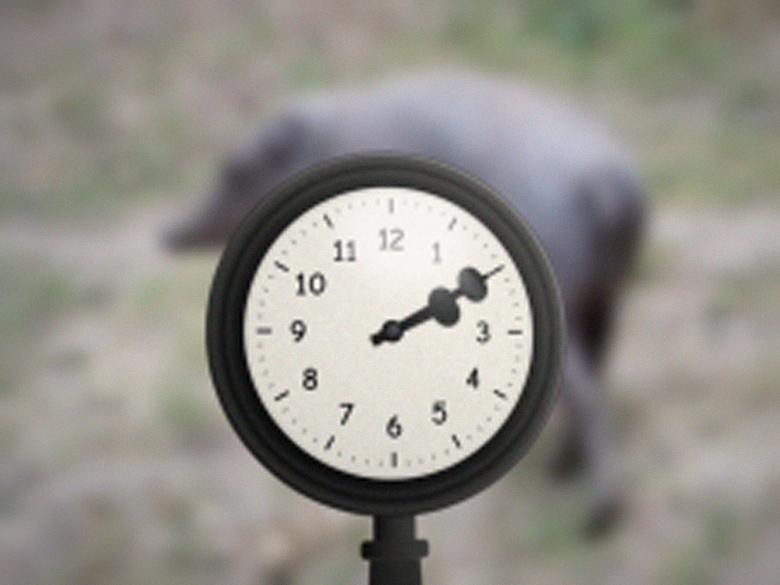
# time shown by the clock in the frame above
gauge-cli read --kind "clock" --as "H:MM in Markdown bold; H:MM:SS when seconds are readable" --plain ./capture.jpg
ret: **2:10**
